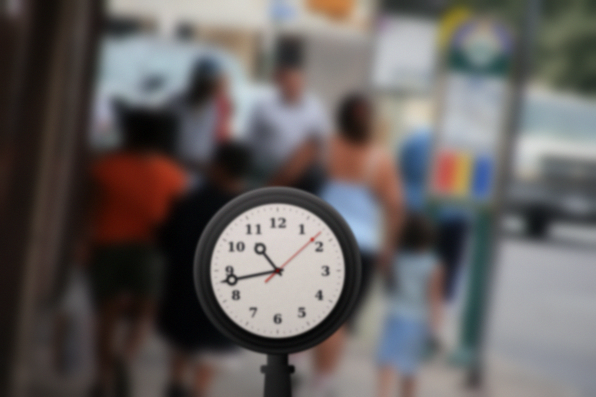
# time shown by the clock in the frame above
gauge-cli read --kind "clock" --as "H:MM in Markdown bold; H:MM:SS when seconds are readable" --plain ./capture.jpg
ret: **10:43:08**
